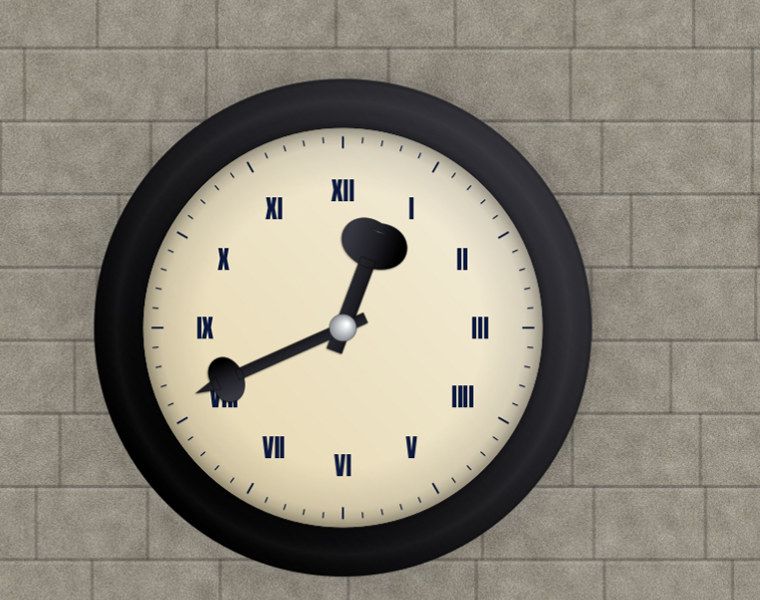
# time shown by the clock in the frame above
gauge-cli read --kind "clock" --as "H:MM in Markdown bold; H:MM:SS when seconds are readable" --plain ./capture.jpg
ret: **12:41**
